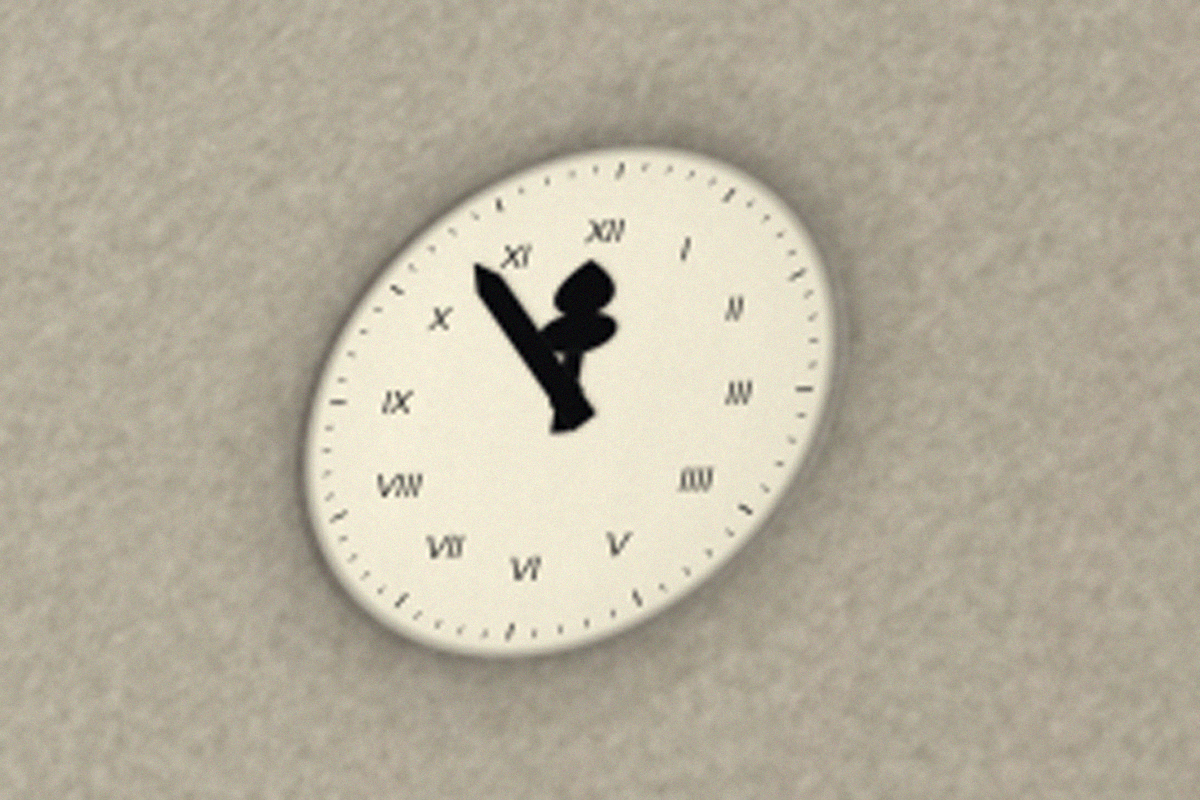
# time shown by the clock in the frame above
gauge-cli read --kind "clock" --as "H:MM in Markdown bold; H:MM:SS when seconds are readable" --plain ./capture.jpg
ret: **11:53**
